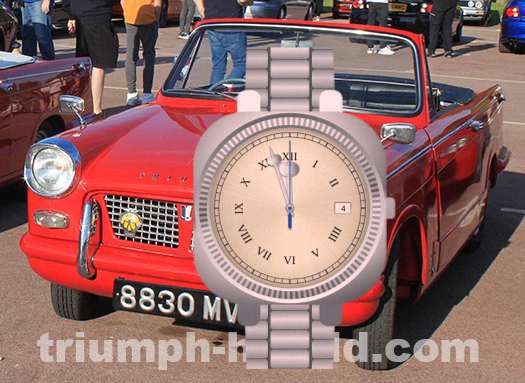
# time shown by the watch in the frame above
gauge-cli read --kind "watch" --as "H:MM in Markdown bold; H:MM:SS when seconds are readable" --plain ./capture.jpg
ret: **11:57:00**
